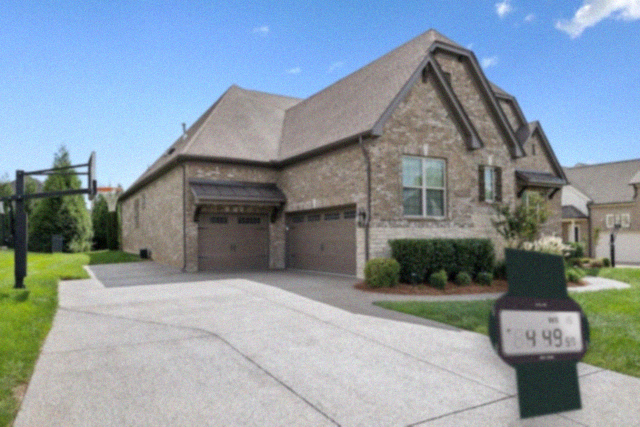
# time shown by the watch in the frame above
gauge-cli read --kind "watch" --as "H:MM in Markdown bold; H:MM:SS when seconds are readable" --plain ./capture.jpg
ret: **4:49**
